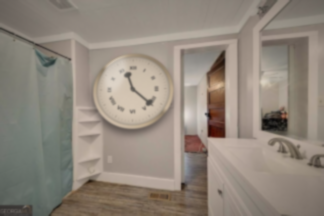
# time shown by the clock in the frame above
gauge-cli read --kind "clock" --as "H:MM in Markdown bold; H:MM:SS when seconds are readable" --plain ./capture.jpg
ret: **11:22**
